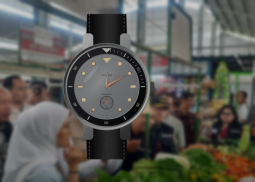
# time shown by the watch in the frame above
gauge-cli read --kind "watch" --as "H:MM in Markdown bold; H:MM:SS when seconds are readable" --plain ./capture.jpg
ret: **12:10**
